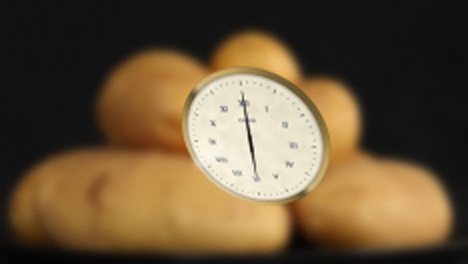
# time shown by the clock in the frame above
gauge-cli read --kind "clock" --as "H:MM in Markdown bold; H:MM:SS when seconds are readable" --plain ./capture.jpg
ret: **6:00**
